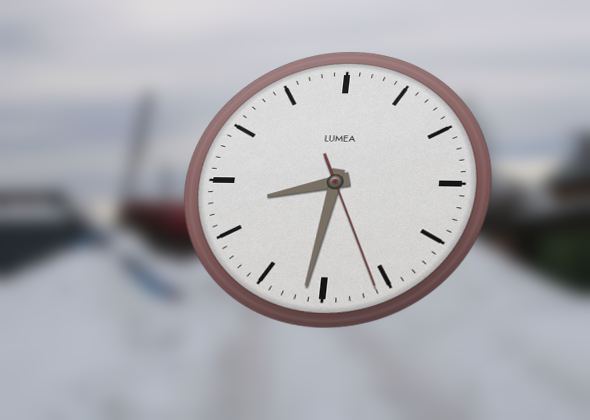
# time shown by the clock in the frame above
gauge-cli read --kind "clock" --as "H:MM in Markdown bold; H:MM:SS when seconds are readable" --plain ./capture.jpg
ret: **8:31:26**
